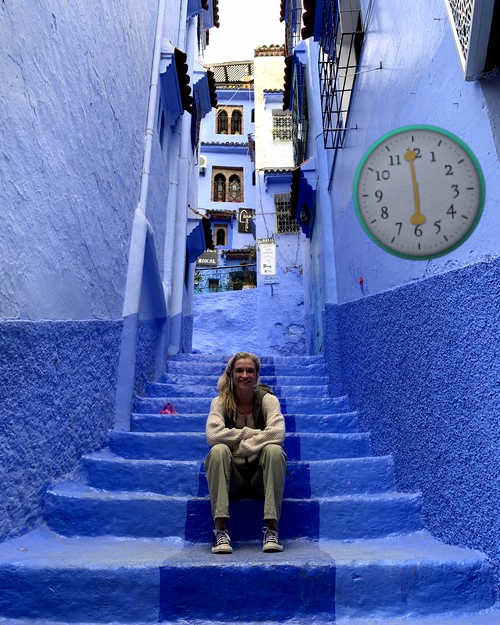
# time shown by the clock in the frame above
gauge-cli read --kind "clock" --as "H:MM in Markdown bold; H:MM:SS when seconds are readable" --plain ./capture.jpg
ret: **5:59**
